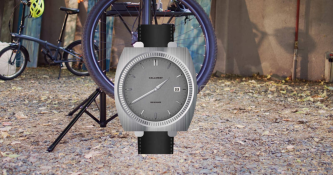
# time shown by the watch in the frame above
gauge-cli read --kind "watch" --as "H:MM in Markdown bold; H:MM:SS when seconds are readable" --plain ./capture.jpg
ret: **1:40**
